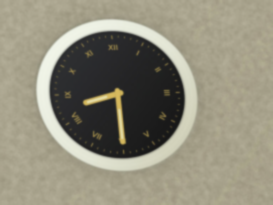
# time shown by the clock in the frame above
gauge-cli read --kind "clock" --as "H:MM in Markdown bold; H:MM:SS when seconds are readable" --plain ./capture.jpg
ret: **8:30**
